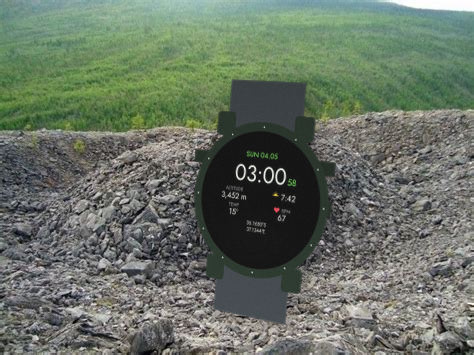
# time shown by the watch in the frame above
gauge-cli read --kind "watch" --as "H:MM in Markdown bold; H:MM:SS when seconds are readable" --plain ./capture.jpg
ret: **3:00:58**
